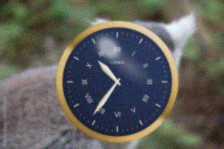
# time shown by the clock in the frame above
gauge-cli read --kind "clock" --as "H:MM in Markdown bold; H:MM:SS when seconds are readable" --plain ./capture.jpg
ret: **10:36**
